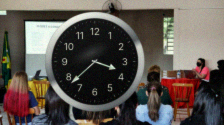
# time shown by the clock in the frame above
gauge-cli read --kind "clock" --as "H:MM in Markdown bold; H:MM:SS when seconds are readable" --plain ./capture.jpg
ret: **3:38**
